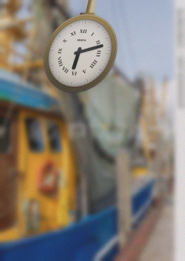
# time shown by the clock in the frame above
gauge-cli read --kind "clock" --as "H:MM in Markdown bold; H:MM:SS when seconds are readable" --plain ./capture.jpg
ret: **6:12**
